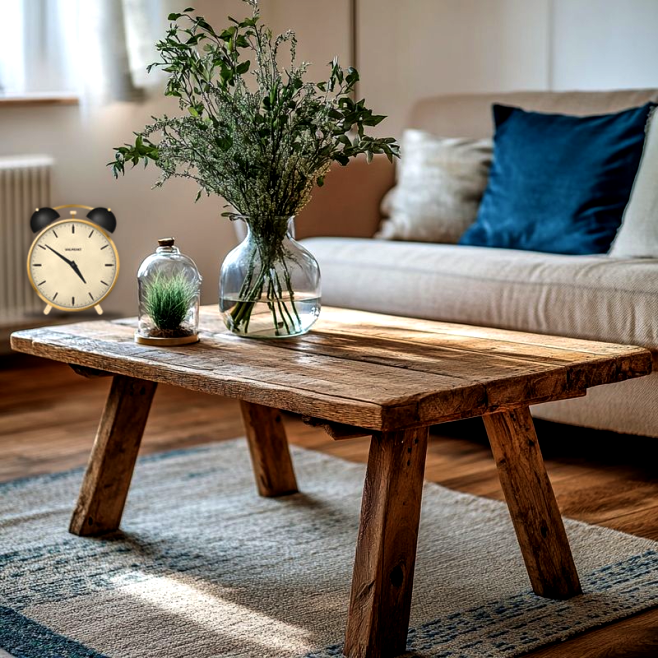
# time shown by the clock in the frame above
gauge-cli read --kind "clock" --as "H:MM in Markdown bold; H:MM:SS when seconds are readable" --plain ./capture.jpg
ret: **4:51**
